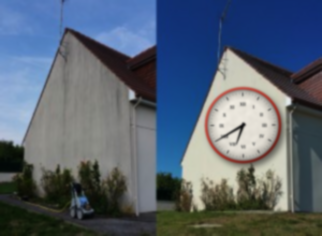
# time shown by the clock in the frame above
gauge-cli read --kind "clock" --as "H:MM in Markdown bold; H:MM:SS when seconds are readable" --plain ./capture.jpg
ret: **6:40**
